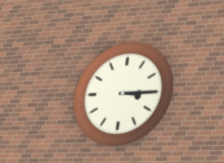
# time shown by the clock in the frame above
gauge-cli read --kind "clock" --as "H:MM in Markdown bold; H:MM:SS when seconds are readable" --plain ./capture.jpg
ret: **3:15**
